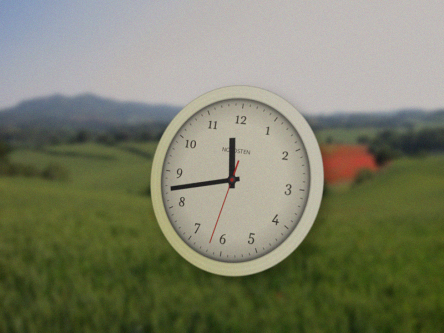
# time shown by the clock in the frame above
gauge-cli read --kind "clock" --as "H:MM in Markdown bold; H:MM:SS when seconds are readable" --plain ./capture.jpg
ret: **11:42:32**
